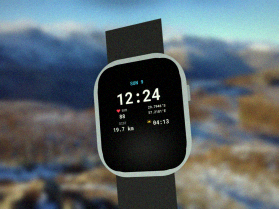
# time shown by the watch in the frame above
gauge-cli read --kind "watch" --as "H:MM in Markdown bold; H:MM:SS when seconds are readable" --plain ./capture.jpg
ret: **12:24**
